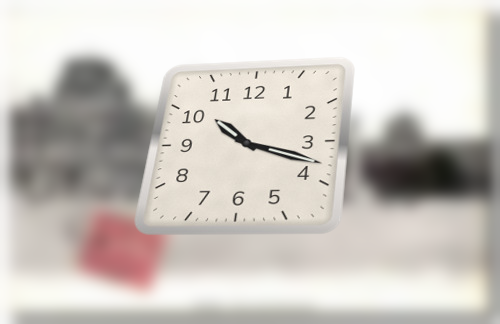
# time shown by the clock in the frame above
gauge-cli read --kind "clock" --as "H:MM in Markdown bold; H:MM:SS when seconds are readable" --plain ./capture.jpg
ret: **10:18**
